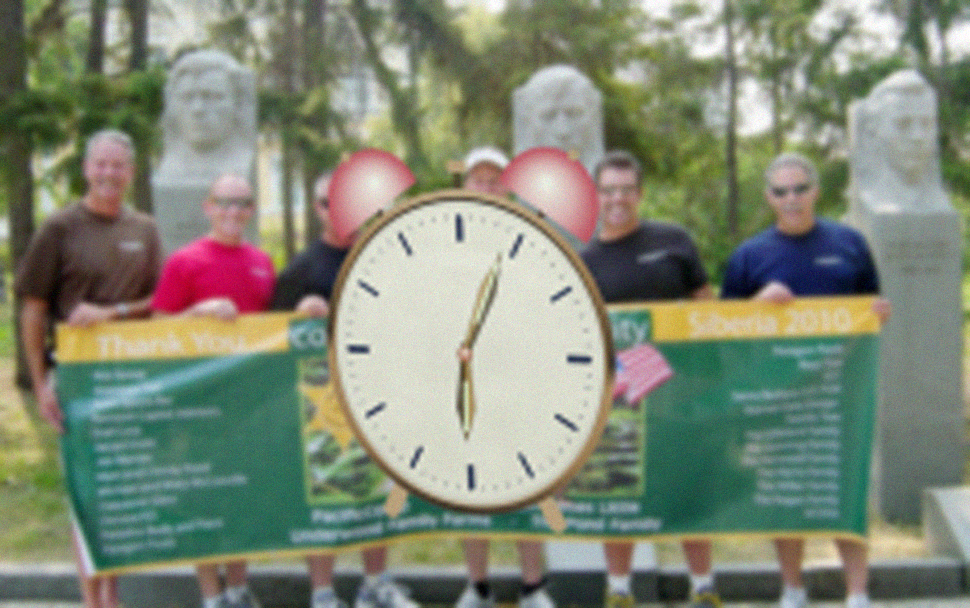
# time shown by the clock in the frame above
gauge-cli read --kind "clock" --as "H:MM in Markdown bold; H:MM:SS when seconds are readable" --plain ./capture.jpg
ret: **6:04**
